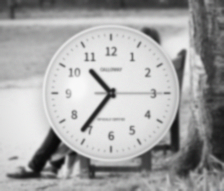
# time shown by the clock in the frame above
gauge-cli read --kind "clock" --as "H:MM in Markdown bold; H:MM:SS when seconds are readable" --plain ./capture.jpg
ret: **10:36:15**
